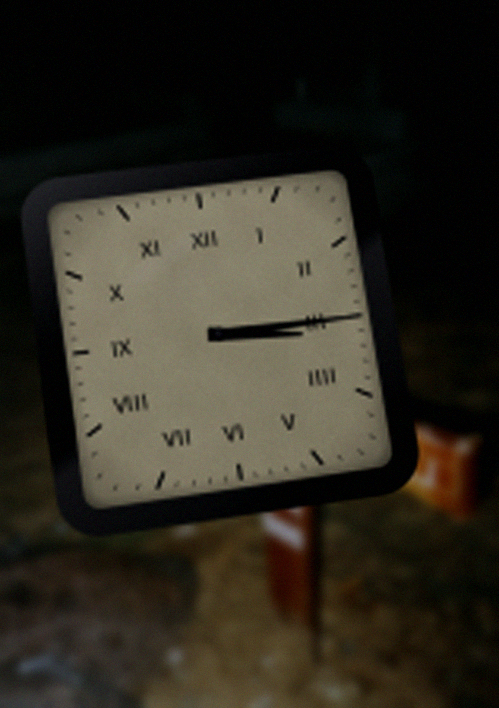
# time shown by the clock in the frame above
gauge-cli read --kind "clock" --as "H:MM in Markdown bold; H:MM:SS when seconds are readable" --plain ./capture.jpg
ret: **3:15**
